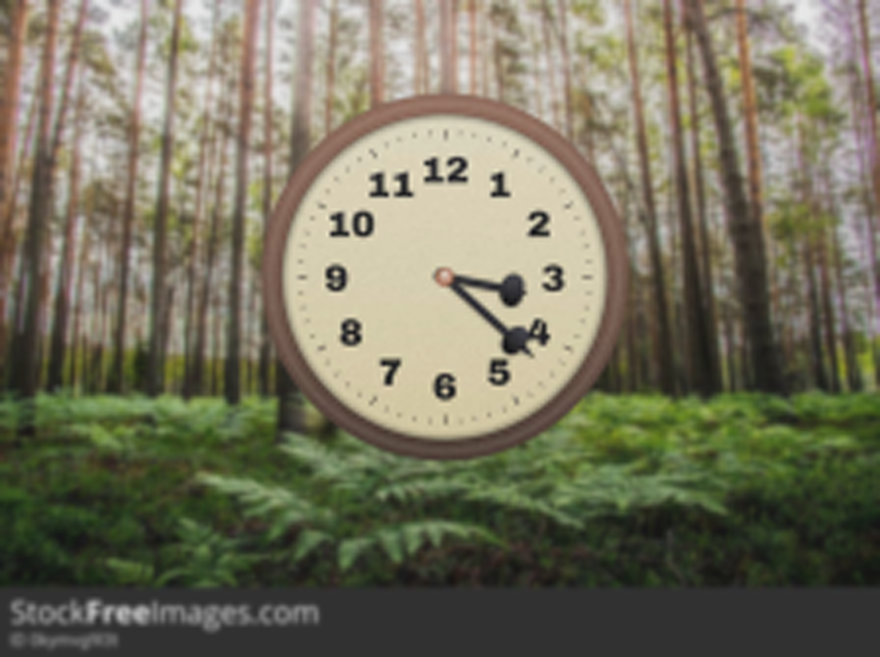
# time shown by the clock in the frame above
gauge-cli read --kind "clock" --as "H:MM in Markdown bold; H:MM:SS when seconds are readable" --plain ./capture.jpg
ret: **3:22**
